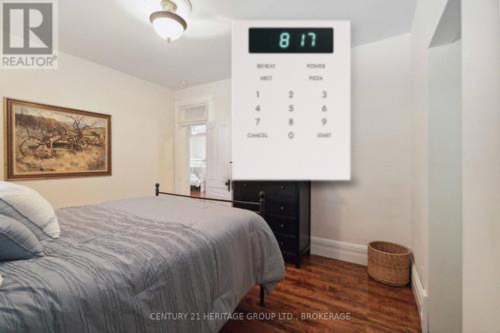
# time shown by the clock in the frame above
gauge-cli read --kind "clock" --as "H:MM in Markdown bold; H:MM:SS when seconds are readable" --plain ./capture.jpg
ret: **8:17**
